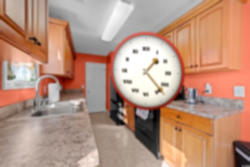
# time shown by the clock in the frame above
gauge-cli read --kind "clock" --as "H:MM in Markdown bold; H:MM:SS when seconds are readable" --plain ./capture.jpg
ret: **1:23**
